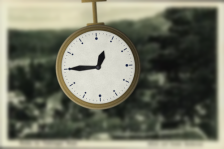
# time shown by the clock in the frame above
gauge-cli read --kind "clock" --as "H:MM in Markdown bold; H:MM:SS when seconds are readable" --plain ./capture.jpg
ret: **12:45**
